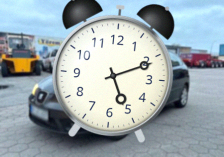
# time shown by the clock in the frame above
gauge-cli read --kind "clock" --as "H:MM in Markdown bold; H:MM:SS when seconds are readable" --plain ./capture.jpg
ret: **5:11**
